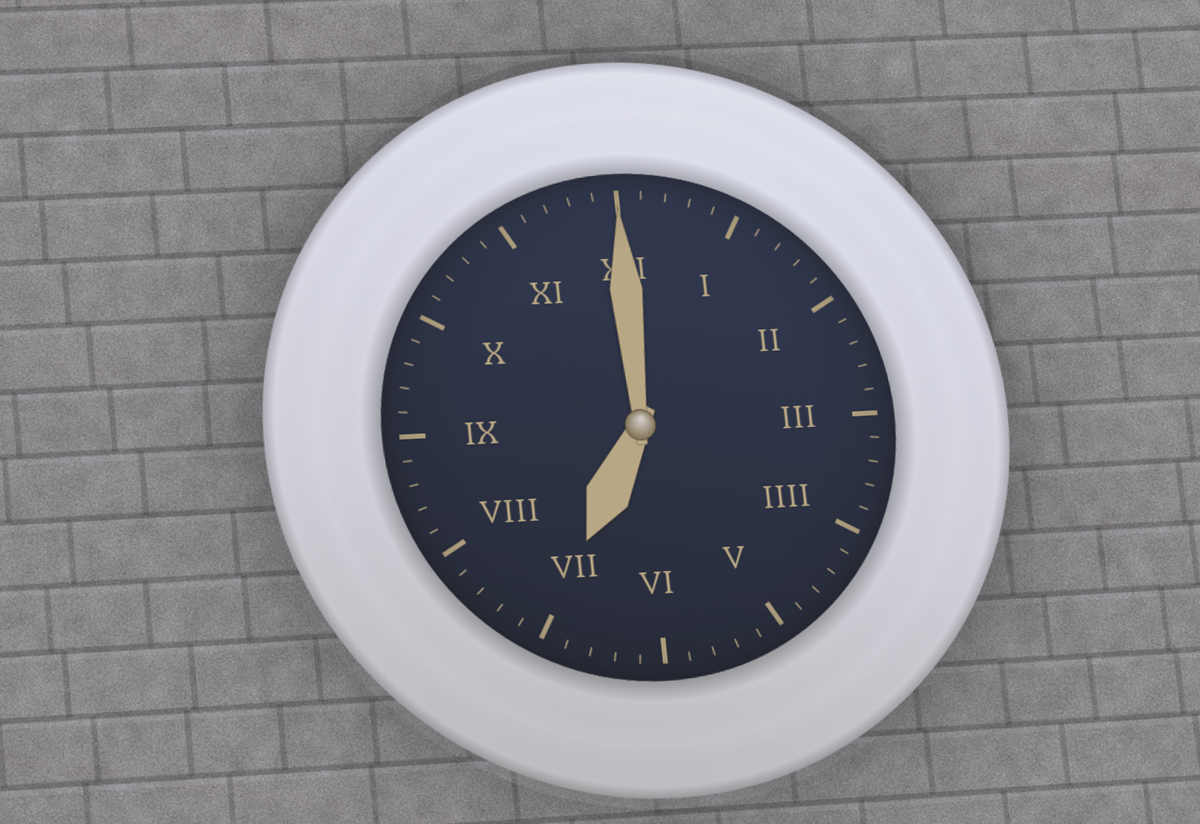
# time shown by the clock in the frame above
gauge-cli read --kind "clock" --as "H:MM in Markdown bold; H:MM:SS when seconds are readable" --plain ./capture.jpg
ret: **7:00**
